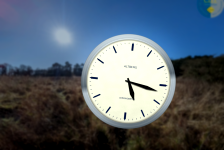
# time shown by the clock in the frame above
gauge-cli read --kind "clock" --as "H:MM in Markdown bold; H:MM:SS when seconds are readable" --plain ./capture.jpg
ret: **5:17**
